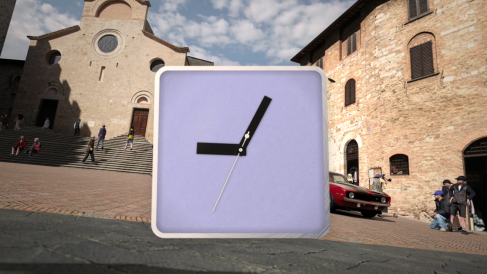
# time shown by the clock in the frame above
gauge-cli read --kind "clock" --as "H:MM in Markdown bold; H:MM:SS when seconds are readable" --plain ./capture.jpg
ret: **9:04:34**
